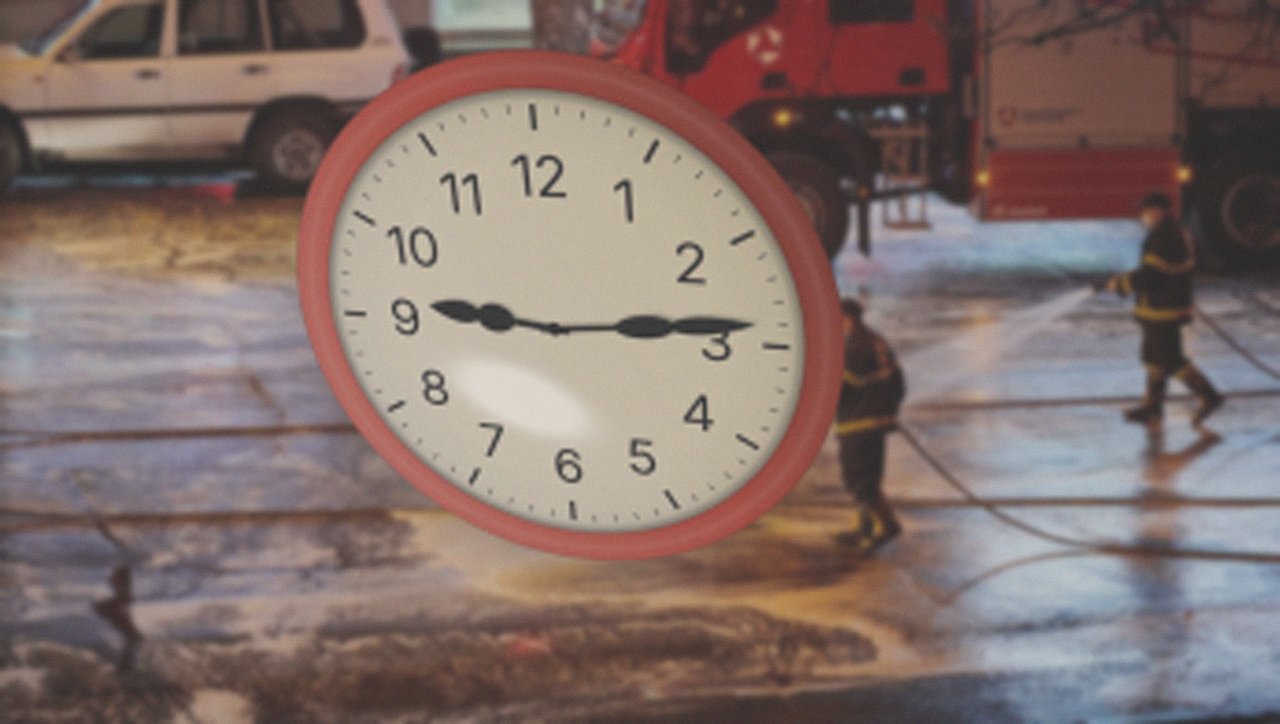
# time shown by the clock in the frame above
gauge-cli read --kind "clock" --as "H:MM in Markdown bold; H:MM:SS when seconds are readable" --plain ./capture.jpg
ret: **9:14**
